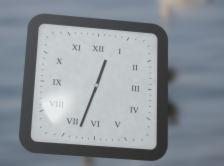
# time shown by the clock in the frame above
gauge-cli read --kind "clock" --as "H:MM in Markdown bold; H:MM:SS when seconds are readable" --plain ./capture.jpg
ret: **12:33**
